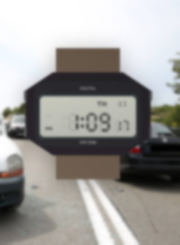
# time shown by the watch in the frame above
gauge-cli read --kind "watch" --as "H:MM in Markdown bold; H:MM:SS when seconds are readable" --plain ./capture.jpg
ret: **1:09**
